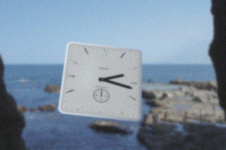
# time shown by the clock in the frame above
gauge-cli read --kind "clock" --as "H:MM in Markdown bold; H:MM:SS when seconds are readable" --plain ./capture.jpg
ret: **2:17**
